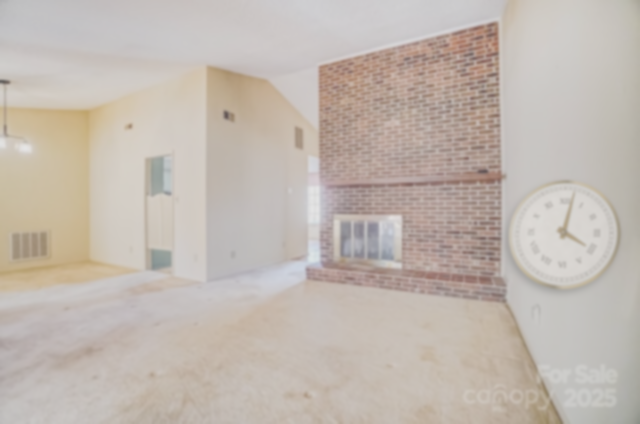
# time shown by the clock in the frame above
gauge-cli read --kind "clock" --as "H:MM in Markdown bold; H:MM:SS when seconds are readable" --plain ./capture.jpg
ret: **4:02**
